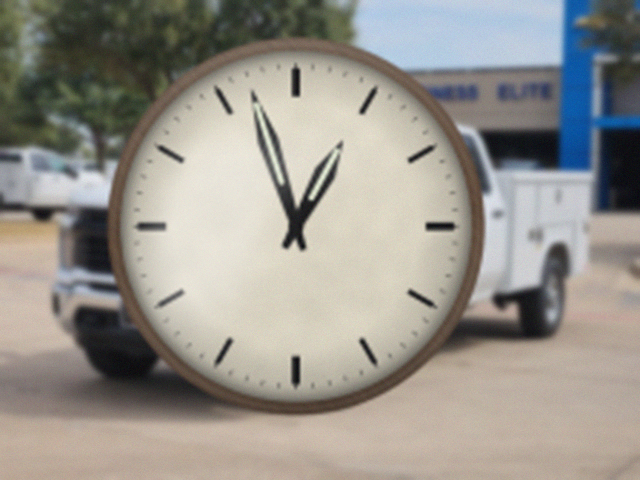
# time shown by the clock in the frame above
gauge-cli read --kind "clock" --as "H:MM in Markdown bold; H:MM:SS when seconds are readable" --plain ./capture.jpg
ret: **12:57**
